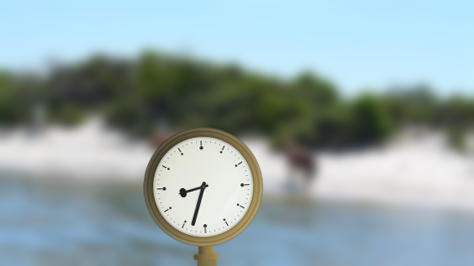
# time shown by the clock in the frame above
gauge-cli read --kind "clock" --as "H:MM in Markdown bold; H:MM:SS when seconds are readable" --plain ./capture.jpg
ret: **8:33**
